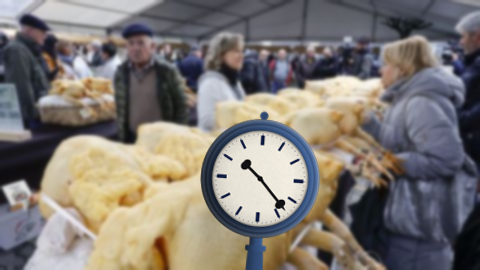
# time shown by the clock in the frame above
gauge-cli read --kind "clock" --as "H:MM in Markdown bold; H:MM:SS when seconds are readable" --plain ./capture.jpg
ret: **10:23**
